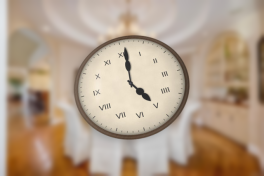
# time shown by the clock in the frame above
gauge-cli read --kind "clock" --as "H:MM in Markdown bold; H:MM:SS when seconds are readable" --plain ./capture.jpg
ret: **5:01**
